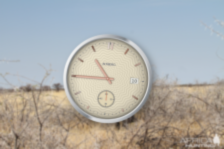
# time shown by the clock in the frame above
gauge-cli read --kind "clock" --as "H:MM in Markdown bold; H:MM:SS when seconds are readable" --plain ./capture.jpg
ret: **10:45**
